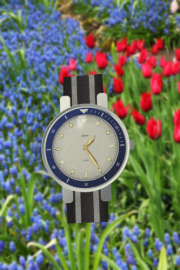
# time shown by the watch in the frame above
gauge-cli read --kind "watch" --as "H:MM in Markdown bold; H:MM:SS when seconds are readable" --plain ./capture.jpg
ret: **1:25**
